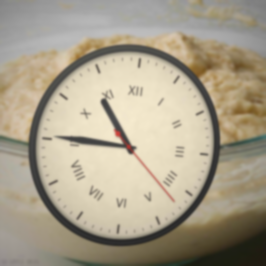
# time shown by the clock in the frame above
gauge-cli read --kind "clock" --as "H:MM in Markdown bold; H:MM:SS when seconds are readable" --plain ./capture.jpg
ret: **10:45:22**
